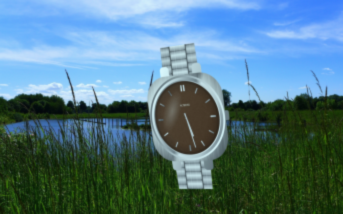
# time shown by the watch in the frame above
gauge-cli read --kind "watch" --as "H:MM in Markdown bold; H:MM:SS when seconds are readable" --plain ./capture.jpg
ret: **5:28**
